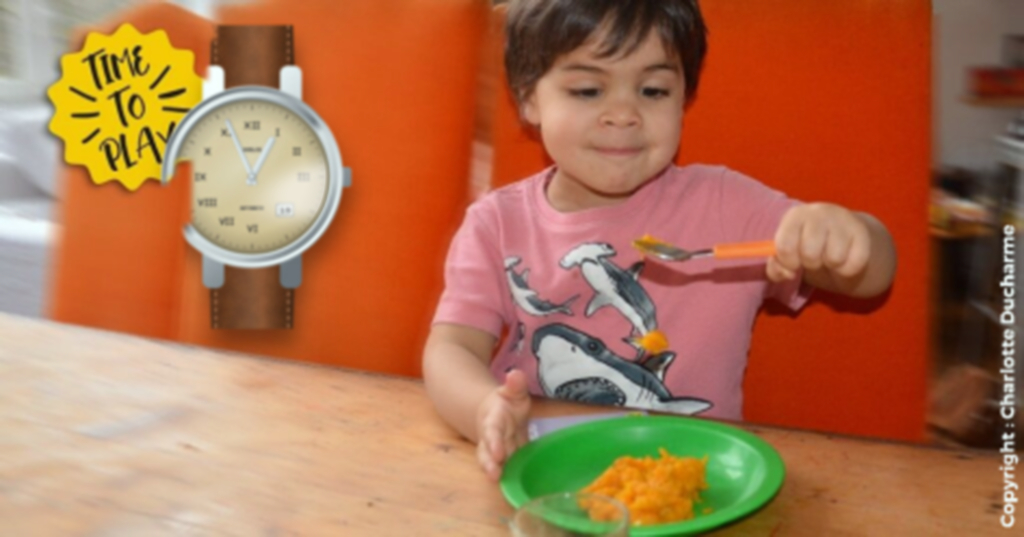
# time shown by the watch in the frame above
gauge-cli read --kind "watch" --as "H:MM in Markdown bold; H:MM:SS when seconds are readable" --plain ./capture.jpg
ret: **12:56**
